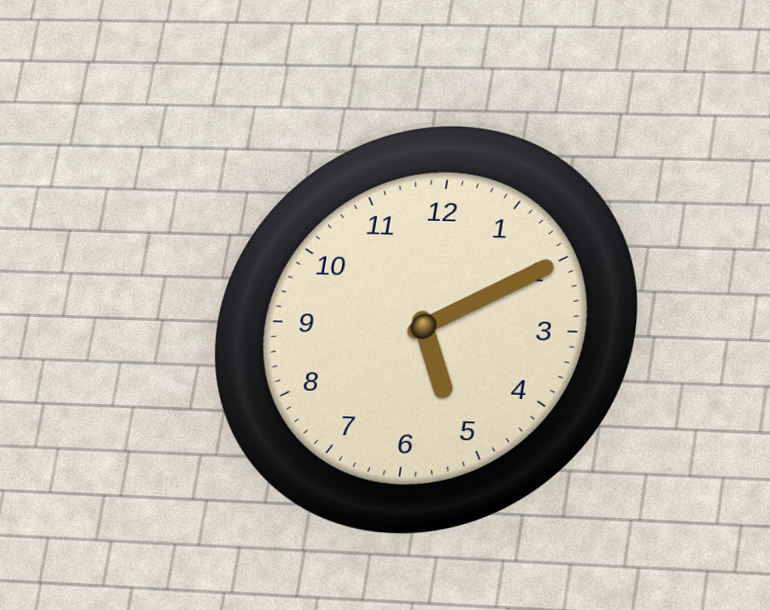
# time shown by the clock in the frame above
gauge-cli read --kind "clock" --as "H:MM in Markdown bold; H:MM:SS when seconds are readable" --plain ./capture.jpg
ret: **5:10**
